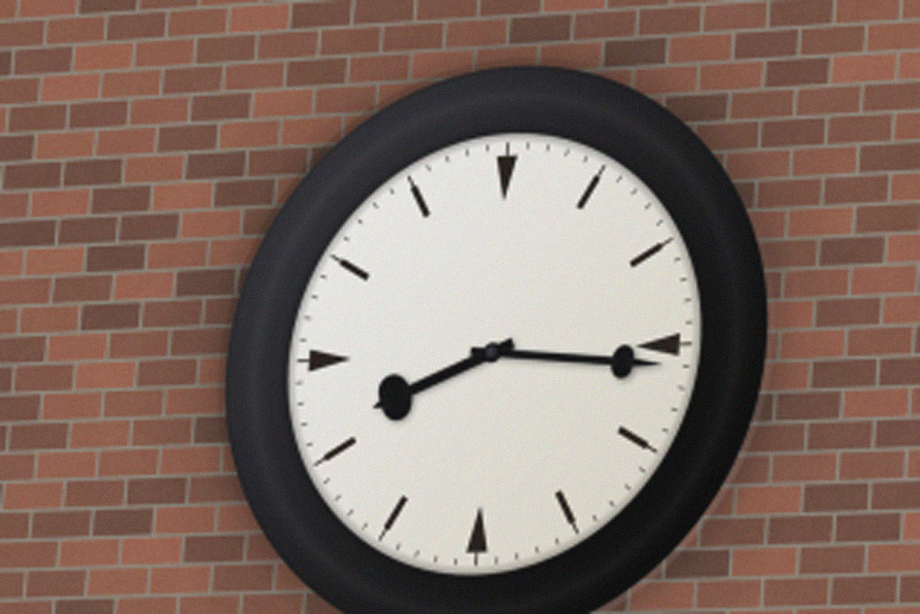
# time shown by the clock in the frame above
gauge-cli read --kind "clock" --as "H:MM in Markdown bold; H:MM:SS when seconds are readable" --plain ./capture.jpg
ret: **8:16**
